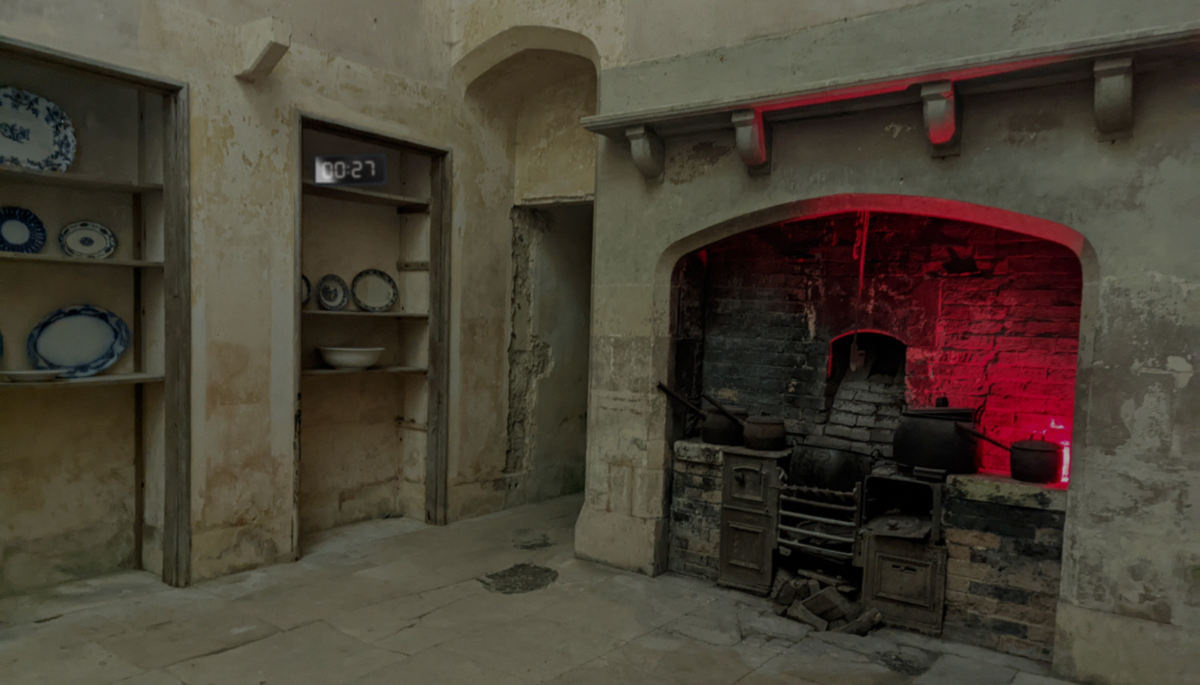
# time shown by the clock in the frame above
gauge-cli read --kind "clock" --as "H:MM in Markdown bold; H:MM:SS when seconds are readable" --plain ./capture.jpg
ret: **0:27**
